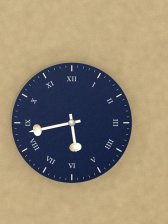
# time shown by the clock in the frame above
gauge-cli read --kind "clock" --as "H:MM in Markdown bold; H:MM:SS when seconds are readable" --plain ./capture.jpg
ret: **5:43**
